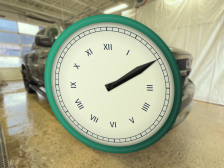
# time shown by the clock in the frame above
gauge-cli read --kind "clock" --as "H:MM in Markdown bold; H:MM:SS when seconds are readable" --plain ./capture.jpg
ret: **2:10**
